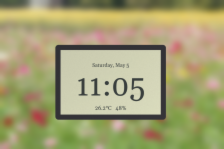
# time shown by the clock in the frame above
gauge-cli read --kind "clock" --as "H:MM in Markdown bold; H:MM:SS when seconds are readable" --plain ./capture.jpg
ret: **11:05**
